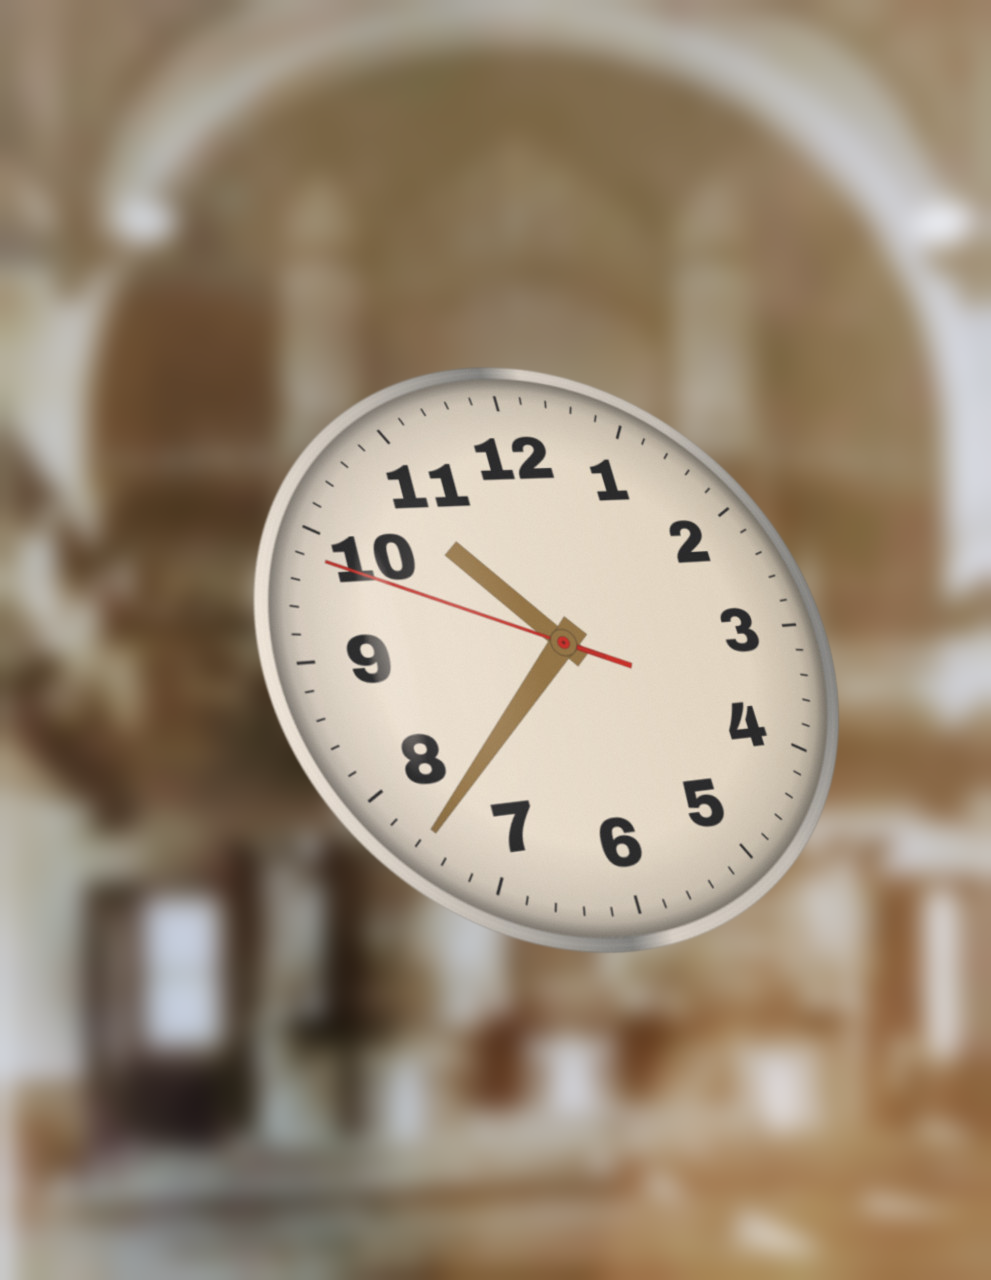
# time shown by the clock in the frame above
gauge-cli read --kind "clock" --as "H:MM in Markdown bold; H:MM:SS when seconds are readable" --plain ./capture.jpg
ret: **10:37:49**
